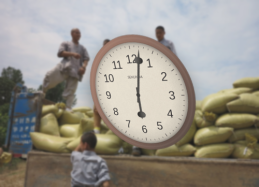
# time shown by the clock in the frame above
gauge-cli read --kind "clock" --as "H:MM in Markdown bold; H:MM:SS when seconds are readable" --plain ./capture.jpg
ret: **6:02**
